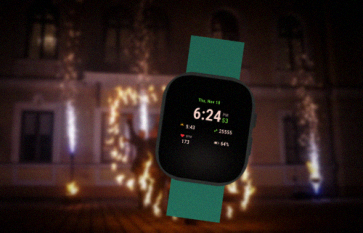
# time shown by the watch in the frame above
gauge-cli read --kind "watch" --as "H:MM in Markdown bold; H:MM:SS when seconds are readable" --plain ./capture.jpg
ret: **6:24**
